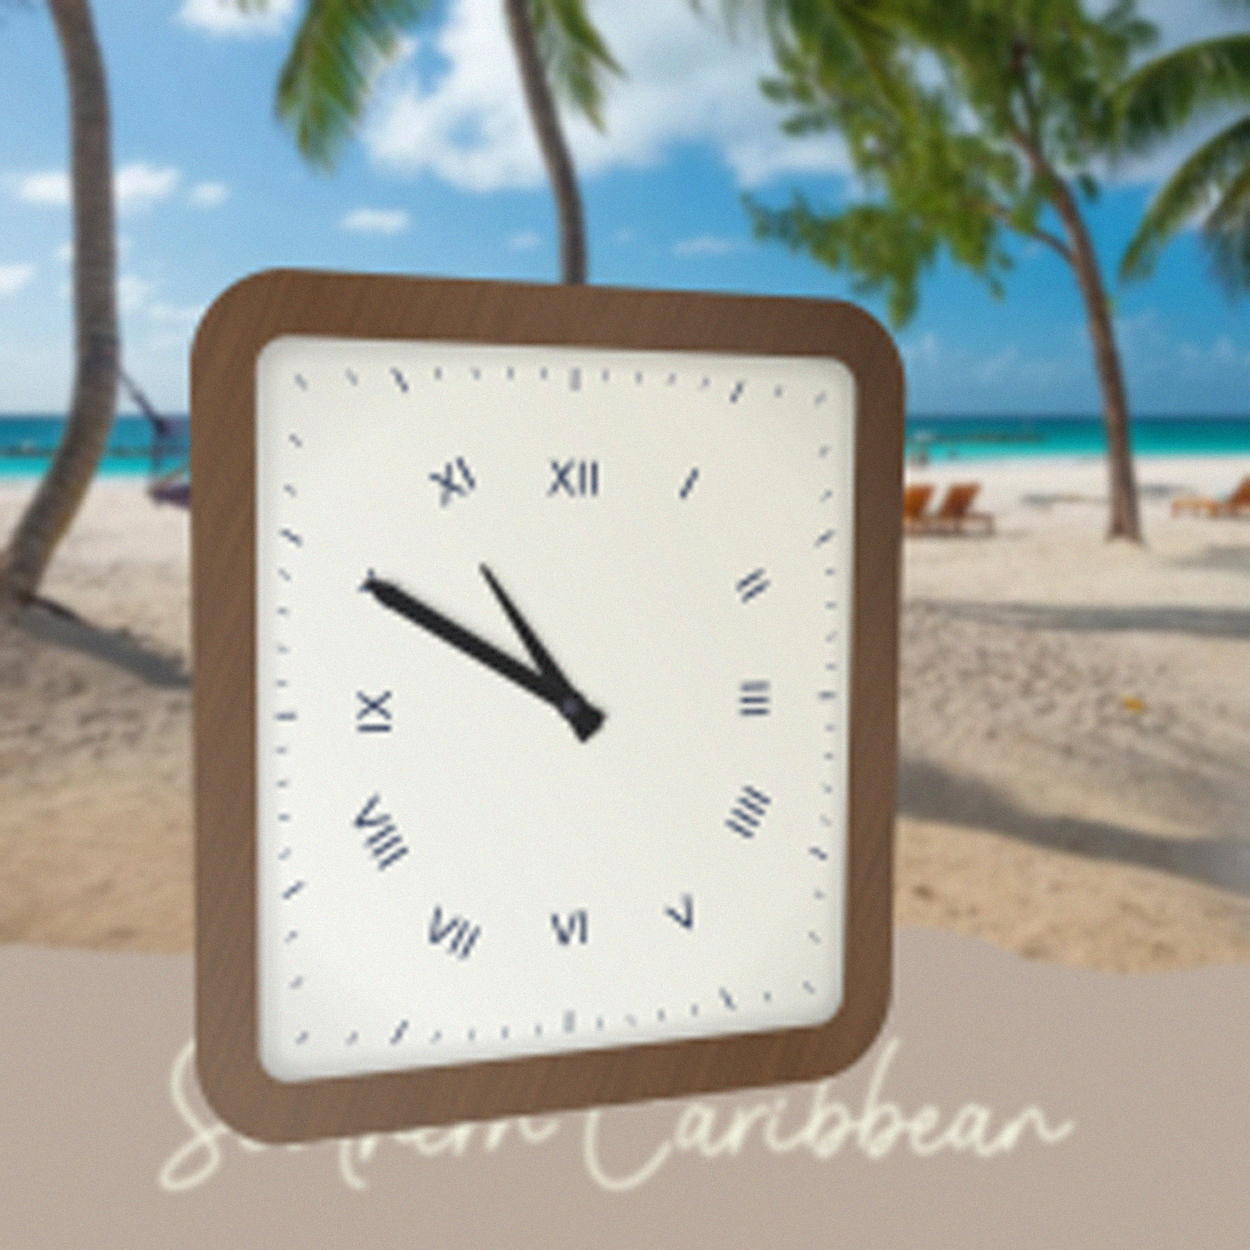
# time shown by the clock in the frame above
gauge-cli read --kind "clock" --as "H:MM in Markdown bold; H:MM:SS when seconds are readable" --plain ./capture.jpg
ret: **10:50**
